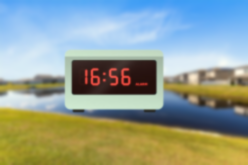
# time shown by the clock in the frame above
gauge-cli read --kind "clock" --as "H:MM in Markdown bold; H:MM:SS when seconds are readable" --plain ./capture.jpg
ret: **16:56**
